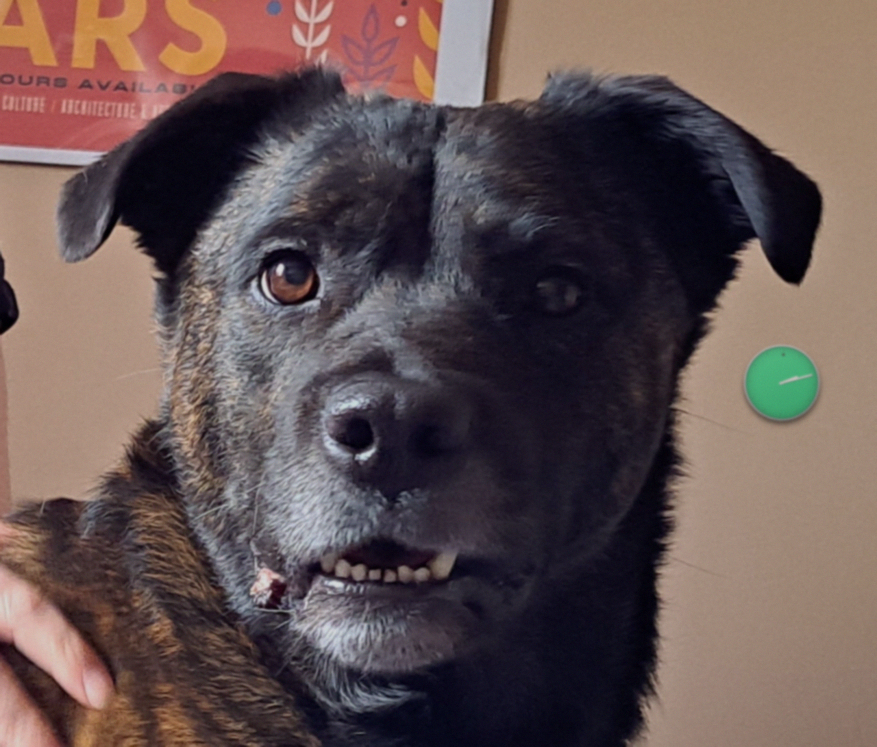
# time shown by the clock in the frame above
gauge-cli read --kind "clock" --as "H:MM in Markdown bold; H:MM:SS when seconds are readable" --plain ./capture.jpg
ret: **2:12**
